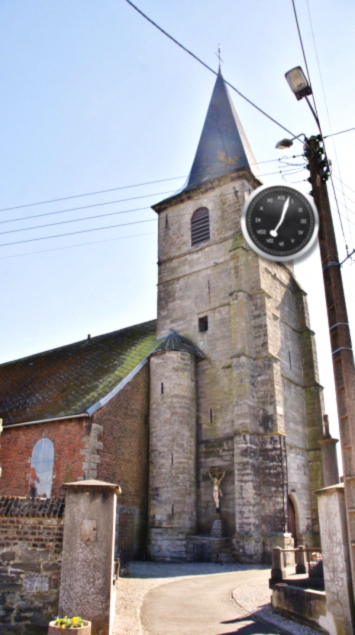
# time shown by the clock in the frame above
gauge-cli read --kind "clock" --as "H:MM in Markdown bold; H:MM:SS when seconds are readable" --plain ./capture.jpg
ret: **7:03**
